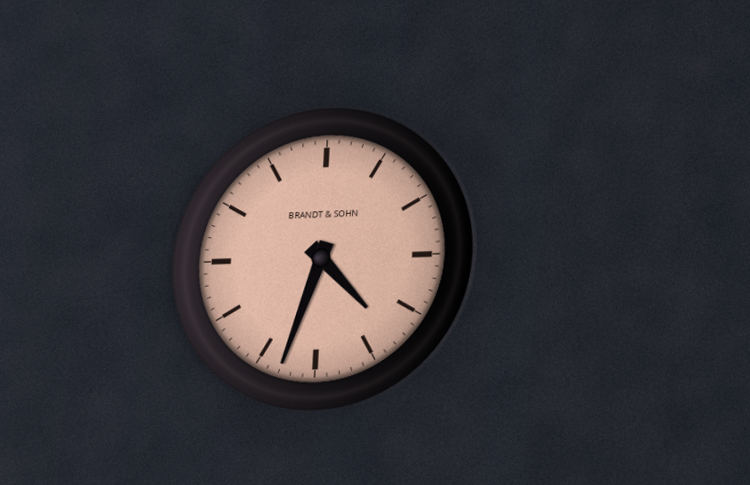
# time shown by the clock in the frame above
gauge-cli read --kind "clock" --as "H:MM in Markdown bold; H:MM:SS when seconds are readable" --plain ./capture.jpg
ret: **4:33**
